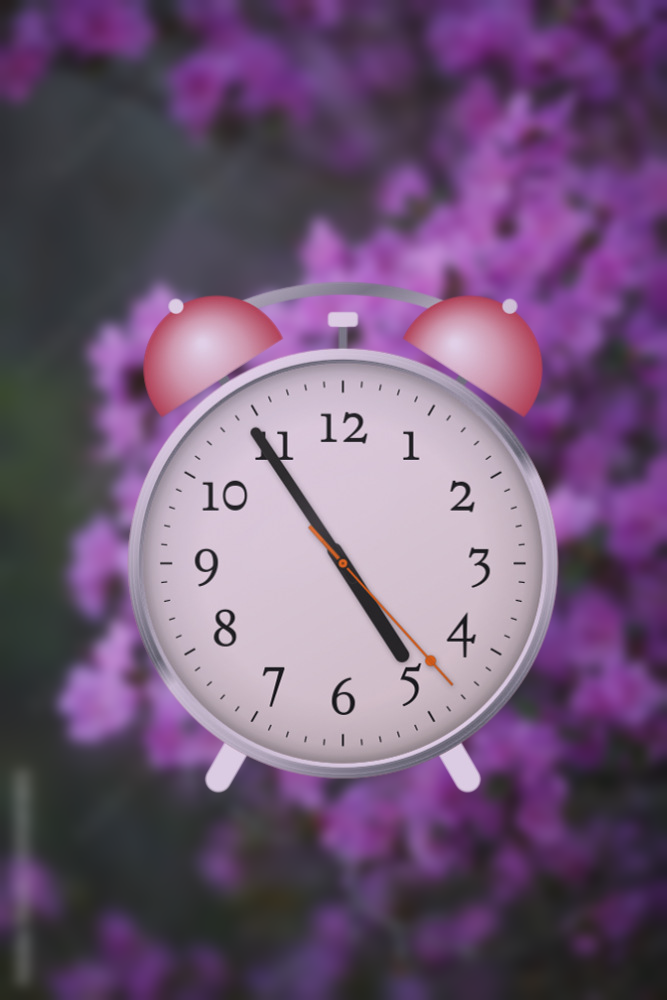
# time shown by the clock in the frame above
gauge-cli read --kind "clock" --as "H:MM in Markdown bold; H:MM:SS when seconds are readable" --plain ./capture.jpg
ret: **4:54:23**
